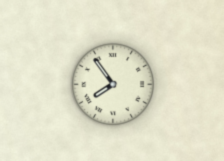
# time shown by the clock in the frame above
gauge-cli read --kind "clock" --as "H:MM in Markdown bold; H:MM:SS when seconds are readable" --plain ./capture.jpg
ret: **7:54**
